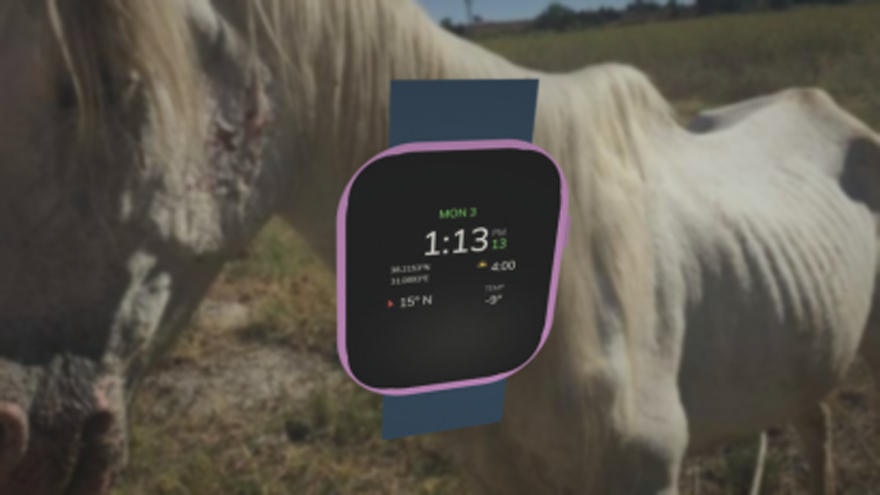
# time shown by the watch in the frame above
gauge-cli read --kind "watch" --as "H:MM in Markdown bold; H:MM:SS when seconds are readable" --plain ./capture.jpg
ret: **1:13**
